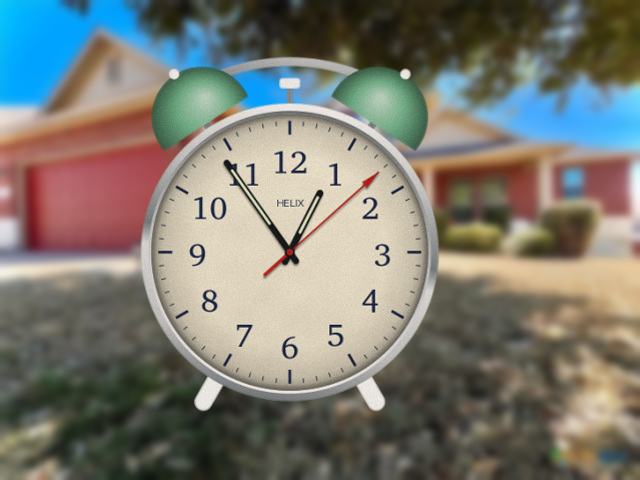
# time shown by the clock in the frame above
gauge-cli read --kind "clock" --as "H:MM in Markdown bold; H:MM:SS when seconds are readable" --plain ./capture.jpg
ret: **12:54:08**
